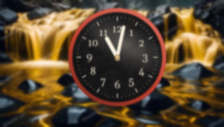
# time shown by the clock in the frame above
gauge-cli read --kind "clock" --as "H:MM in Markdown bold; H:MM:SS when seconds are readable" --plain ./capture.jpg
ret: **11:02**
